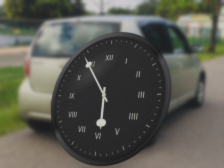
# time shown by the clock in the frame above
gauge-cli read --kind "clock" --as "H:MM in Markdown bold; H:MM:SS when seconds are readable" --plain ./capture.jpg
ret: **5:54**
